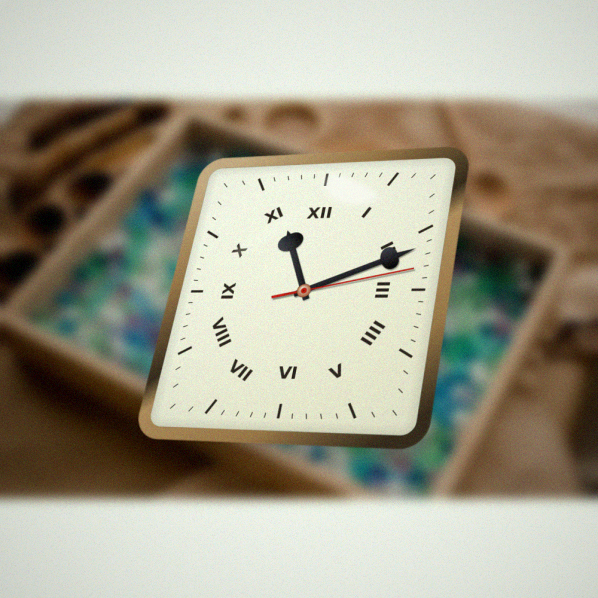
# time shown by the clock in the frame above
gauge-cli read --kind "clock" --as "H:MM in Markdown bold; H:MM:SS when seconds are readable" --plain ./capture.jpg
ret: **11:11:13**
